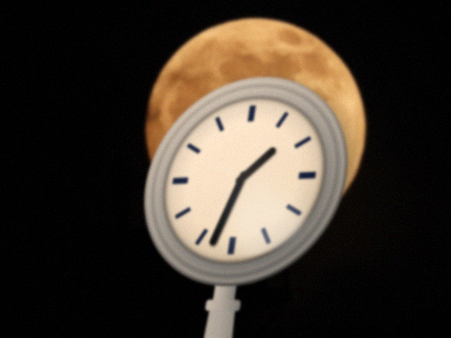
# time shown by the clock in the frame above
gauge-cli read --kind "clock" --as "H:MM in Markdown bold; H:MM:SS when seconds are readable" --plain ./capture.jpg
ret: **1:33**
